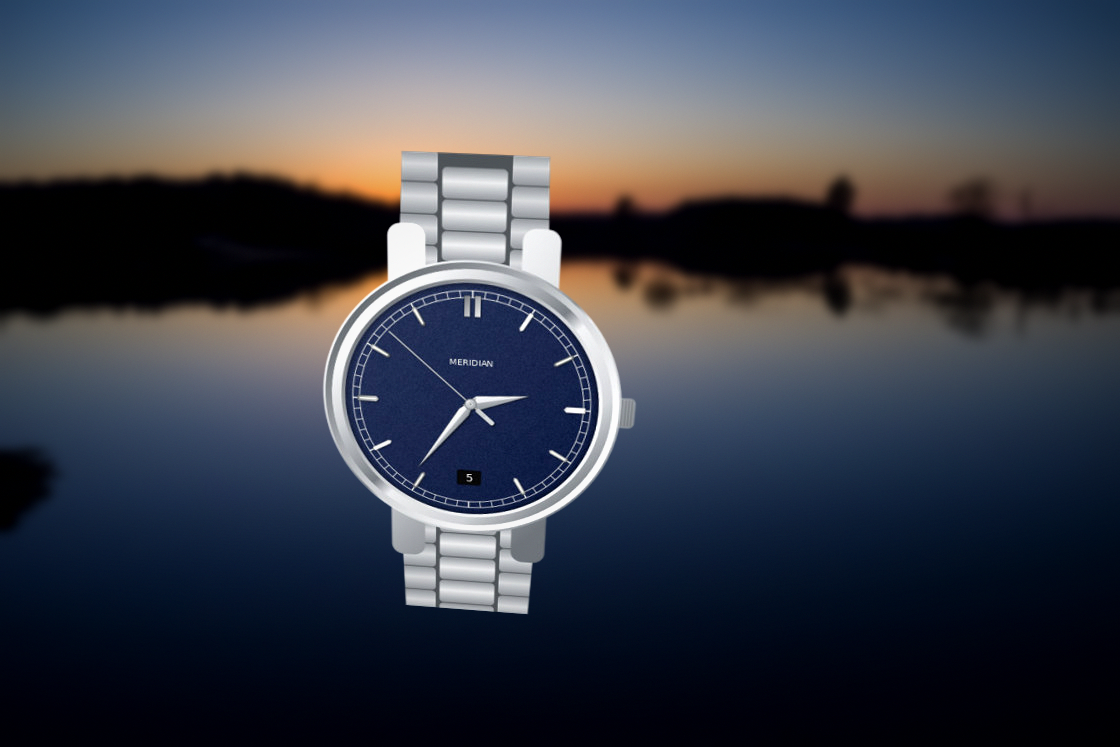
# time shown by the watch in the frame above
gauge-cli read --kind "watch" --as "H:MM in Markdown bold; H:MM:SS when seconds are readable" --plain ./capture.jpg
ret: **2:35:52**
